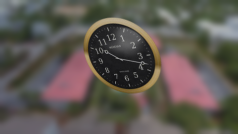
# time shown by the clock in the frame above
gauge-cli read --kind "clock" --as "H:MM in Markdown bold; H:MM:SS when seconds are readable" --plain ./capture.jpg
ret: **10:18**
